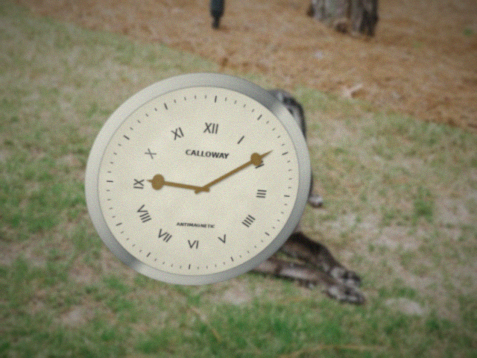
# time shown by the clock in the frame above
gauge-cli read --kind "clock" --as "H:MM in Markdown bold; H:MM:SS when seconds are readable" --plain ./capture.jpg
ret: **9:09**
